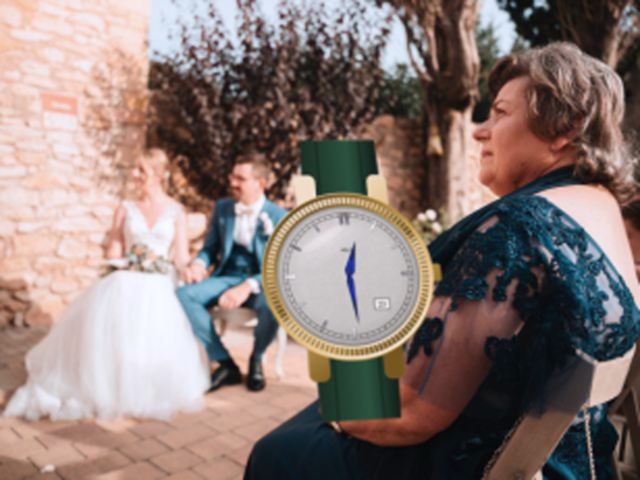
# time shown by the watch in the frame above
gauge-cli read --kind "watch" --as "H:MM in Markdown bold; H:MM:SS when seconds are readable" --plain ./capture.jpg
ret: **12:29**
